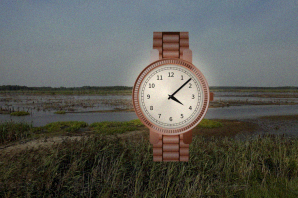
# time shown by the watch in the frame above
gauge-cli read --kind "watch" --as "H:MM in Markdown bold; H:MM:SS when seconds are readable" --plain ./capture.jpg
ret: **4:08**
